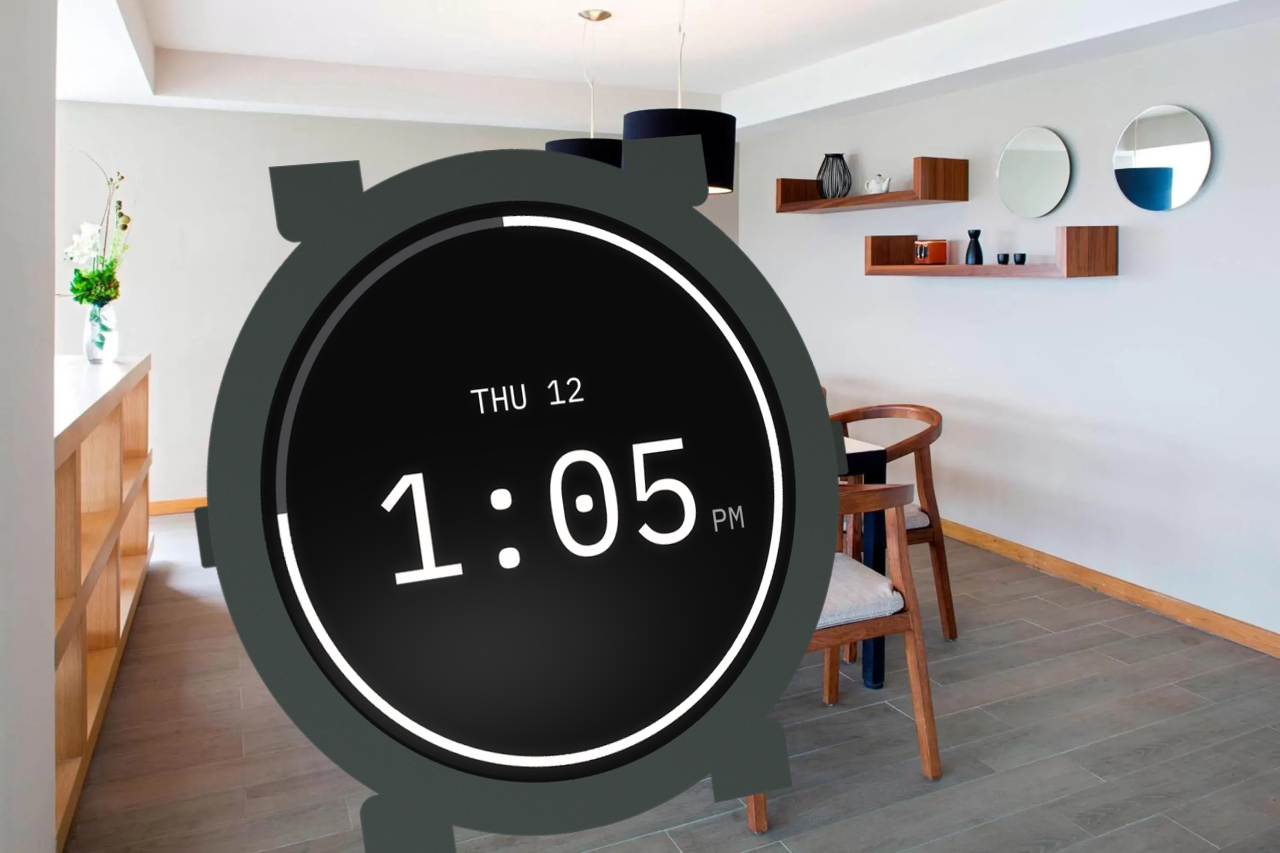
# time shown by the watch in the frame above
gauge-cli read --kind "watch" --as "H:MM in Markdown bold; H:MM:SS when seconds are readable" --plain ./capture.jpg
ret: **1:05**
